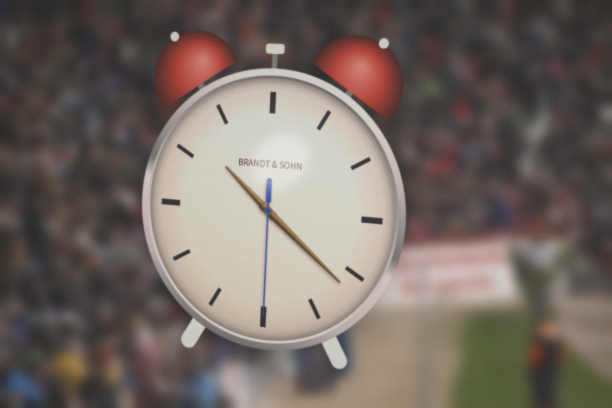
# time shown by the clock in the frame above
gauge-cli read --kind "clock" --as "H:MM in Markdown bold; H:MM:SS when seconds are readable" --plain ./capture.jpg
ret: **10:21:30**
